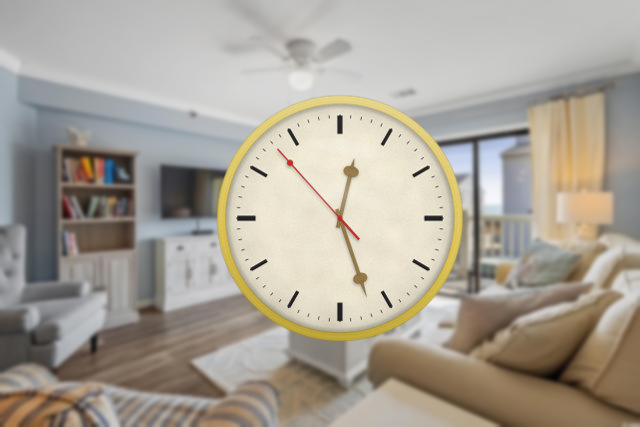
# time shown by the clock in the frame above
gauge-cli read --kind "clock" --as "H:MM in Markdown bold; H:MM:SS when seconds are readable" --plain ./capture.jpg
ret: **12:26:53**
